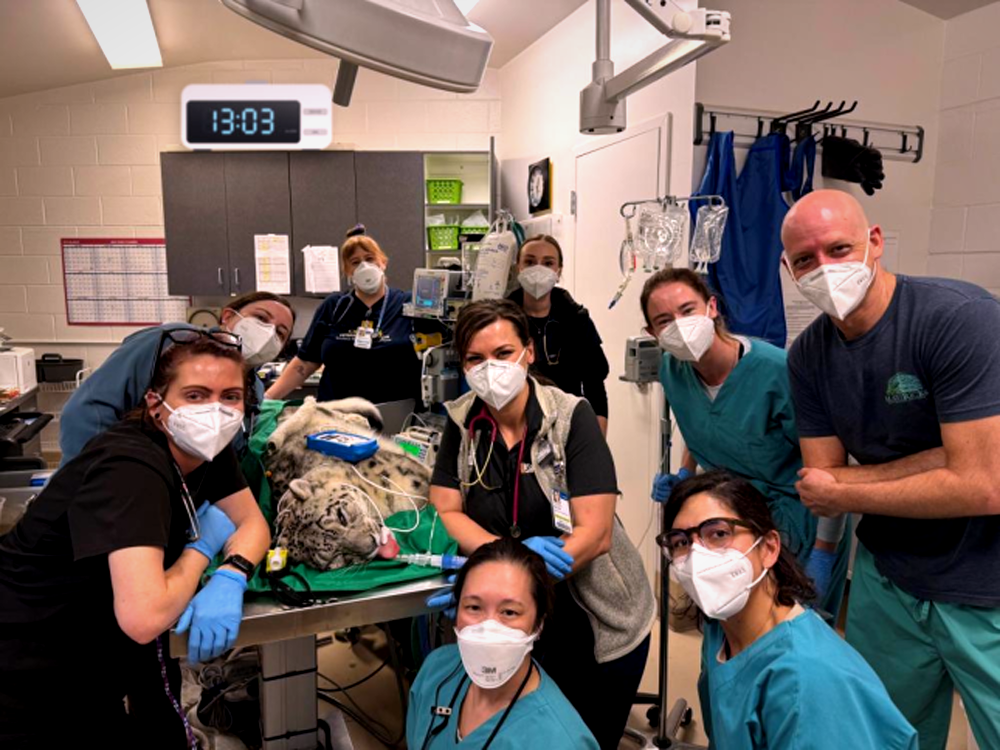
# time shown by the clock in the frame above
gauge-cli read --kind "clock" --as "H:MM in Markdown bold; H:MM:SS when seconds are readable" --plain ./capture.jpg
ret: **13:03**
